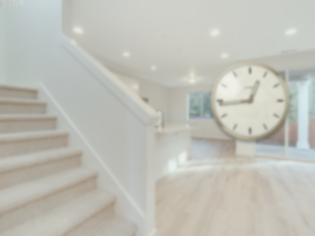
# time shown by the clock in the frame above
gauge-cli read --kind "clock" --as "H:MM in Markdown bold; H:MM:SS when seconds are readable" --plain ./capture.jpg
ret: **12:44**
